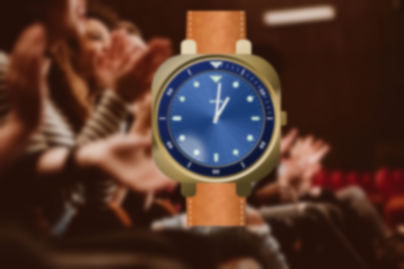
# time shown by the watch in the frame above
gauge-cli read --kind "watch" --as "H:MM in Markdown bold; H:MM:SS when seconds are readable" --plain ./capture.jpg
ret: **1:01**
